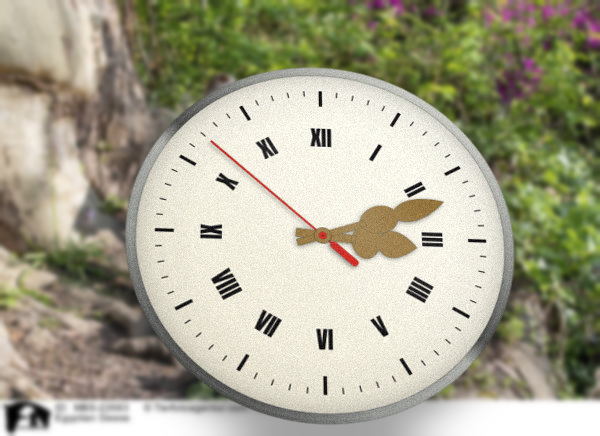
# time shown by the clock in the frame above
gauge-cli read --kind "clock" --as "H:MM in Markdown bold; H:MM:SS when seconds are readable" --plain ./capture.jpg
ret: **3:11:52**
